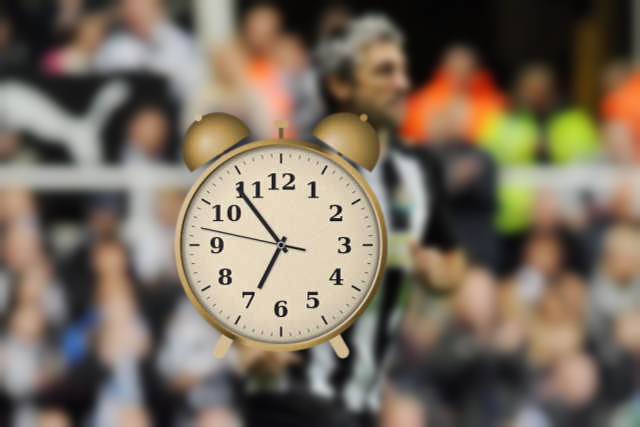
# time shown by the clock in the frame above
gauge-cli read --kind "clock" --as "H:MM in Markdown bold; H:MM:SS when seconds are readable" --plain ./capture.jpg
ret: **6:53:47**
